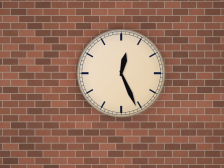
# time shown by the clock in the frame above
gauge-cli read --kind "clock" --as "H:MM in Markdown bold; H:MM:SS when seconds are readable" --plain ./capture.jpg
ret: **12:26**
